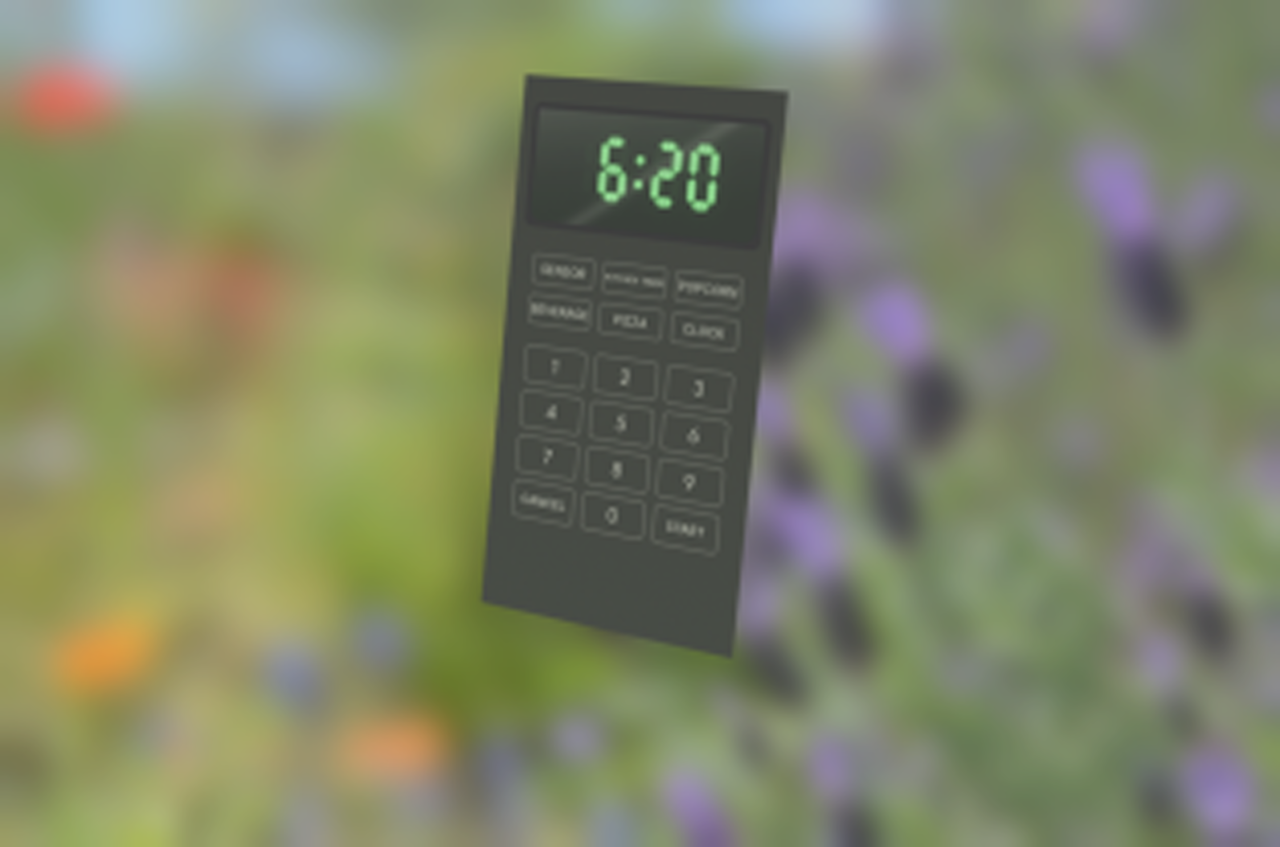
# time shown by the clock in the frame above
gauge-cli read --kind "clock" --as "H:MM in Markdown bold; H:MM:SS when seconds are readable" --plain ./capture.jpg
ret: **6:20**
